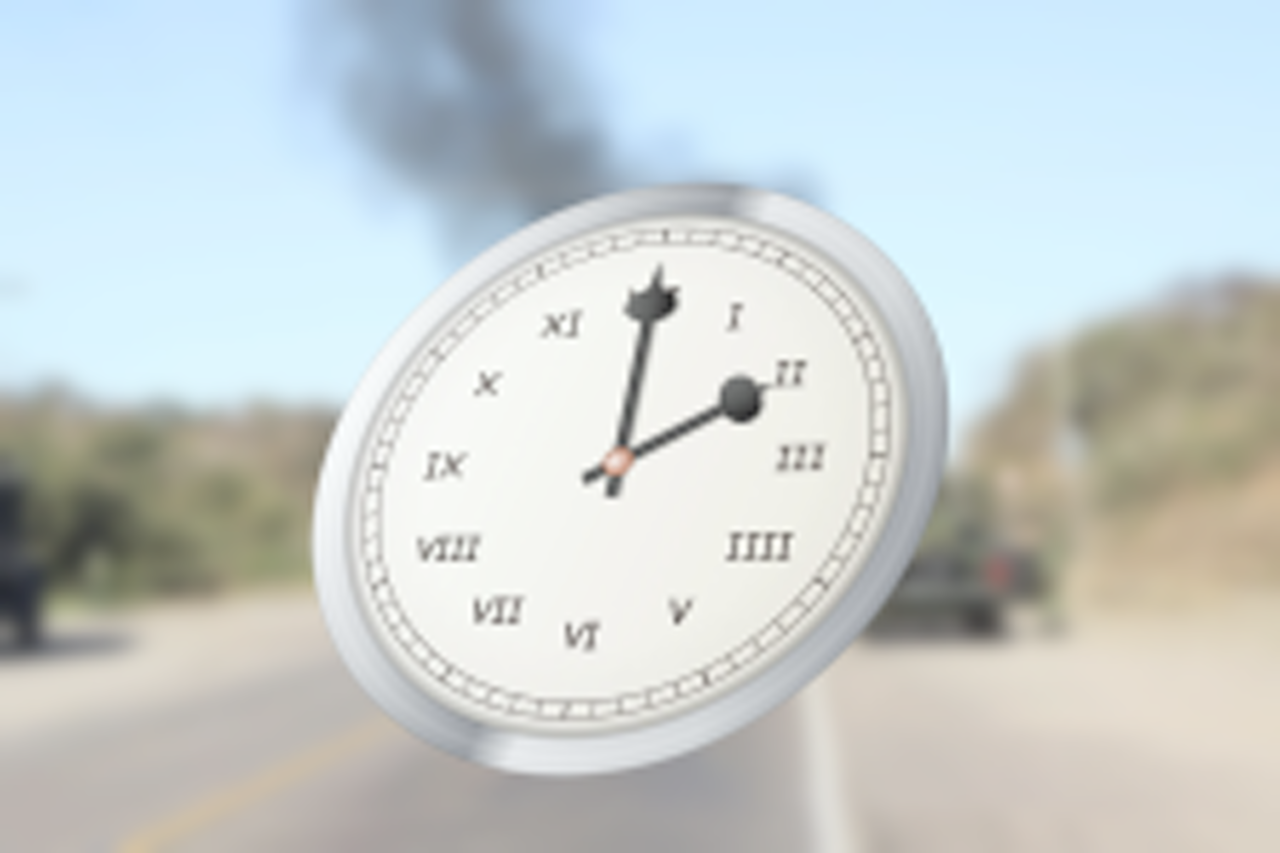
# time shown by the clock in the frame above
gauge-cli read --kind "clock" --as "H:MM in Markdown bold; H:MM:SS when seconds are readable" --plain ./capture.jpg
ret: **2:00**
